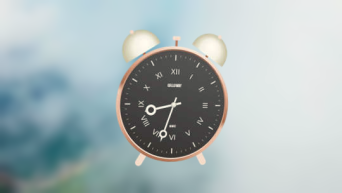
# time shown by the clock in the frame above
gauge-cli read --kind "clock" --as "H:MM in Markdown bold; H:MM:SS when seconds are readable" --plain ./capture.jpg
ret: **8:33**
